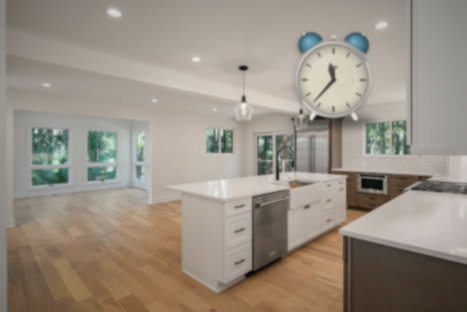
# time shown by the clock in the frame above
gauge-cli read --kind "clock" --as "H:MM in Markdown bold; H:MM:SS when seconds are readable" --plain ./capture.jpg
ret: **11:37**
